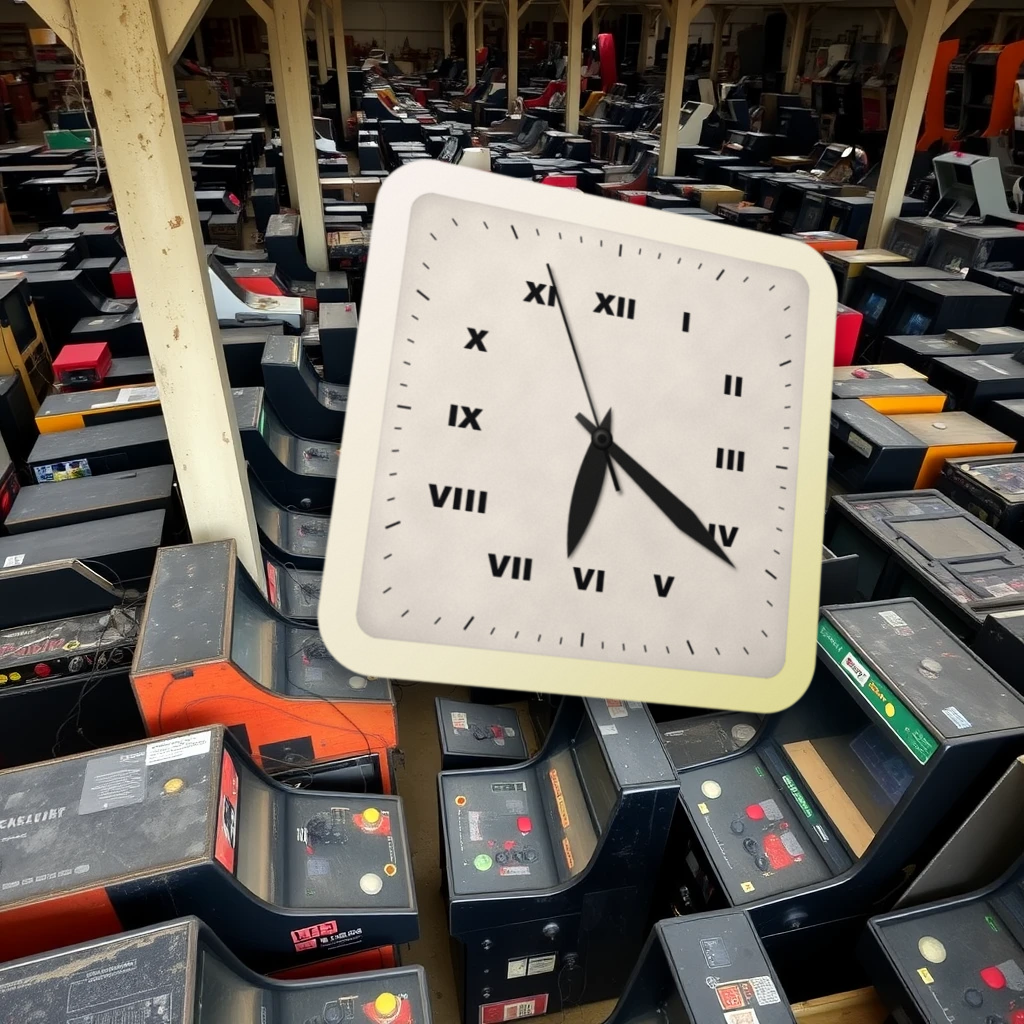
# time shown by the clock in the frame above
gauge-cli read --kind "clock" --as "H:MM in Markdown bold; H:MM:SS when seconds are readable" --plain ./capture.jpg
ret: **6:20:56**
